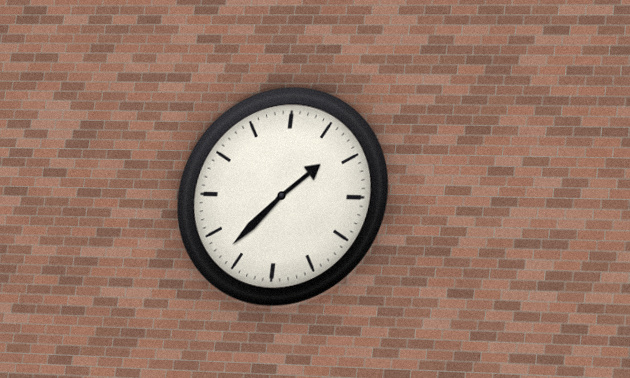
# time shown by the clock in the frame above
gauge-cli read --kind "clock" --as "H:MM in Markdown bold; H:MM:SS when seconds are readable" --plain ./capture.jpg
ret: **1:37**
